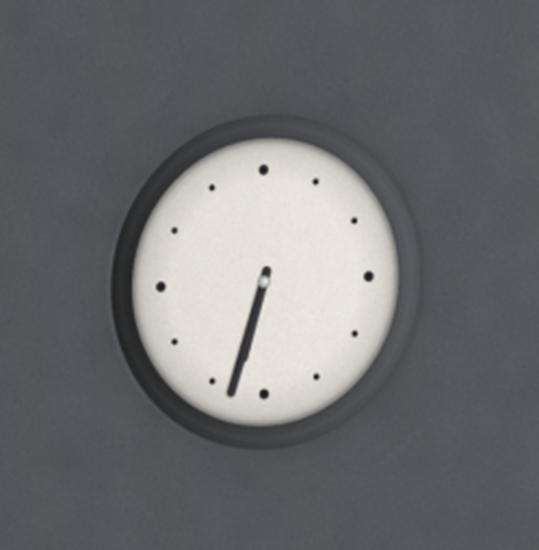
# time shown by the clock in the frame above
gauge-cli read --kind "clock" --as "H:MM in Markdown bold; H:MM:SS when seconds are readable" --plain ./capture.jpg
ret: **6:33**
